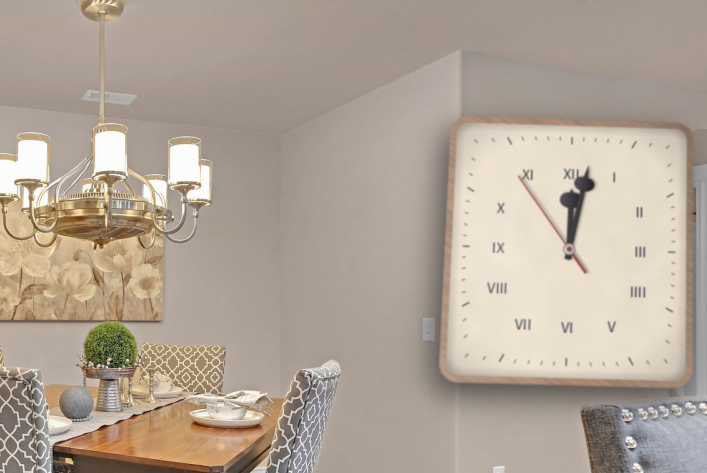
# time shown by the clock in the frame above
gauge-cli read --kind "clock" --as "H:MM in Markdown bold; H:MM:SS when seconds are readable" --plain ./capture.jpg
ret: **12:01:54**
